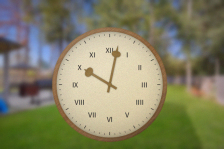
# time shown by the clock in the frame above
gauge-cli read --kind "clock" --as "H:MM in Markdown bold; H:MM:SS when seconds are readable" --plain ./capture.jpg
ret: **10:02**
